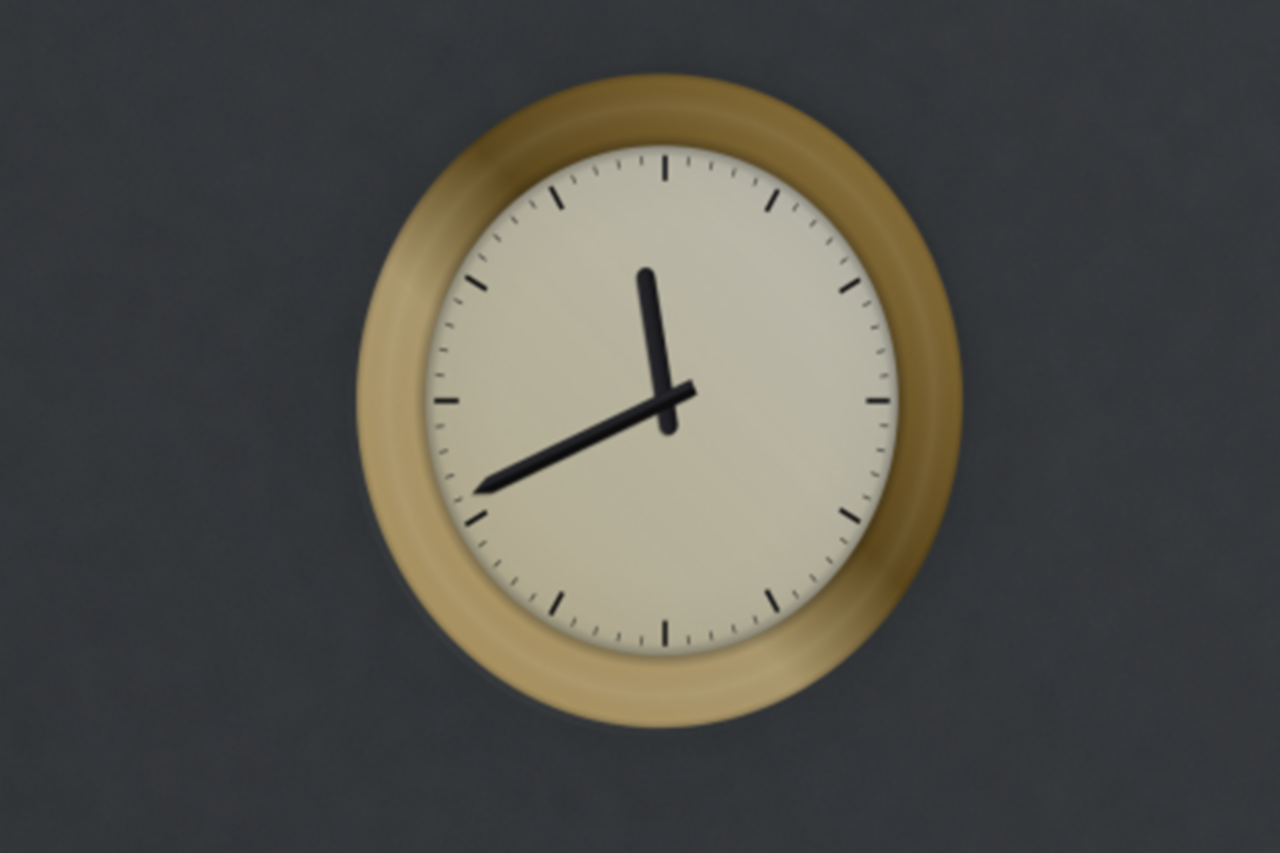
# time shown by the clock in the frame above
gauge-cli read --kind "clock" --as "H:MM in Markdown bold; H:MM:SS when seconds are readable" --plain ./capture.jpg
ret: **11:41**
